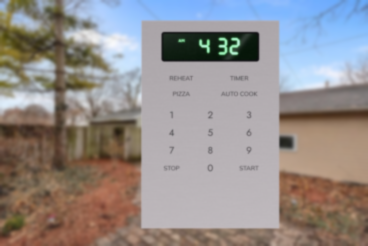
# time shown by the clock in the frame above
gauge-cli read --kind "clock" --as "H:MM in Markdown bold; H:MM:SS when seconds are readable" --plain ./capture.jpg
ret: **4:32**
